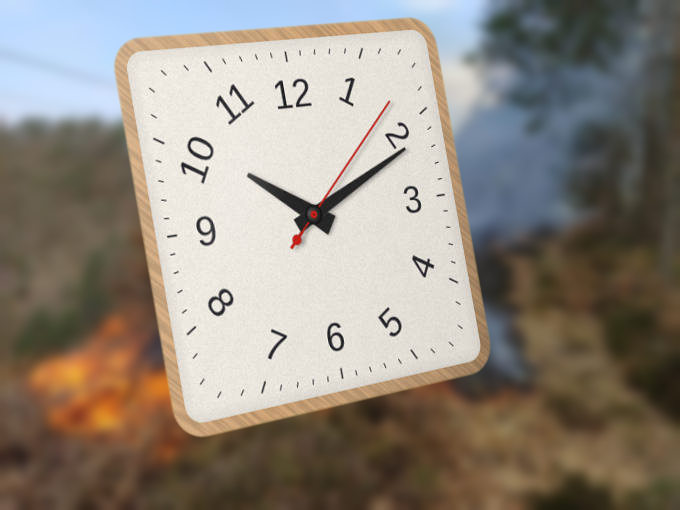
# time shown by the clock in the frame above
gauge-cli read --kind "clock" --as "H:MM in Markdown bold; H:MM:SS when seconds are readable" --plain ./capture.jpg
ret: **10:11:08**
